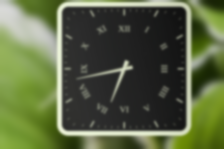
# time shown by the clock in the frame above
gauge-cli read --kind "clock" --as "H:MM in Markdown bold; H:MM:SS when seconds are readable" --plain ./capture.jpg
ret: **6:43**
